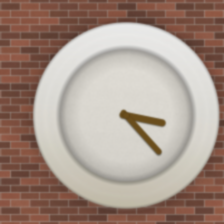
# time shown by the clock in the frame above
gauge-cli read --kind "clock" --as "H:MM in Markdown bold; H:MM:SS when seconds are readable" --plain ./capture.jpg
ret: **3:23**
